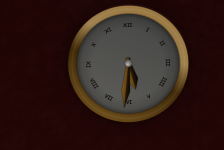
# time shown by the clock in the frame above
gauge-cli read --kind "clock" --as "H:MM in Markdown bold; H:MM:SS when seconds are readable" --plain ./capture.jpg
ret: **5:31**
